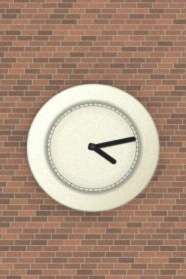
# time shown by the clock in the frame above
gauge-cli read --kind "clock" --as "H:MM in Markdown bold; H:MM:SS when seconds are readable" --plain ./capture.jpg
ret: **4:13**
